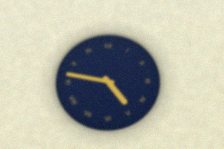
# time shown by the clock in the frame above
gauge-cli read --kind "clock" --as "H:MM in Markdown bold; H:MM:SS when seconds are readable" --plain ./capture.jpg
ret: **4:47**
